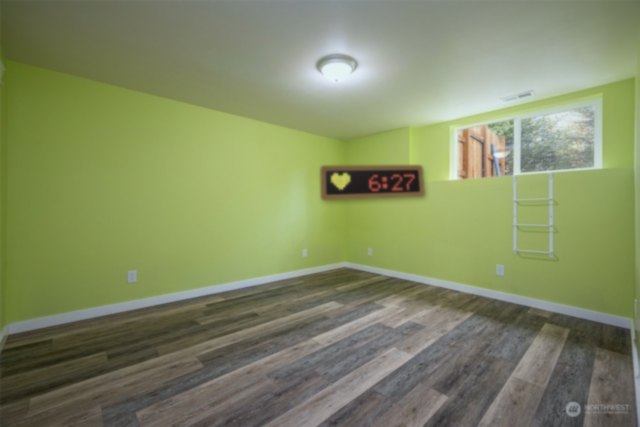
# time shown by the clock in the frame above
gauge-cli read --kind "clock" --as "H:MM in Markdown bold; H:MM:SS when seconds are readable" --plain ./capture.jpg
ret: **6:27**
